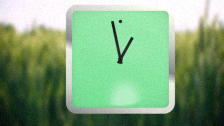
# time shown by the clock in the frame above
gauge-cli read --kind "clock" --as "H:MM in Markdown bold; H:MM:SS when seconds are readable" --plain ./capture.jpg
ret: **12:58**
